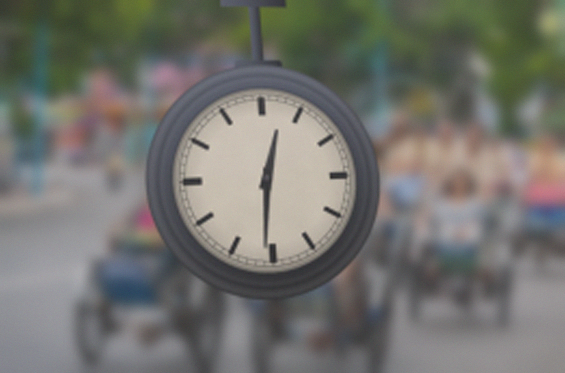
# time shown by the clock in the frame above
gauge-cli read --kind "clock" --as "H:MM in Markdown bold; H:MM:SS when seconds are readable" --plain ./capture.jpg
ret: **12:31**
